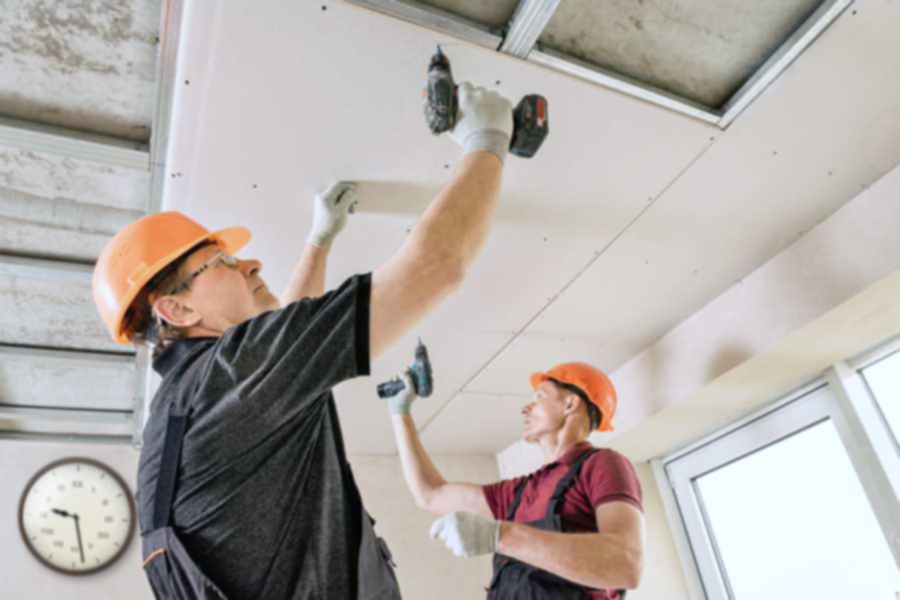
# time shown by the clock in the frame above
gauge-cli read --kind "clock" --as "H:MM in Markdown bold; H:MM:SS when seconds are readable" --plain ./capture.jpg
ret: **9:28**
